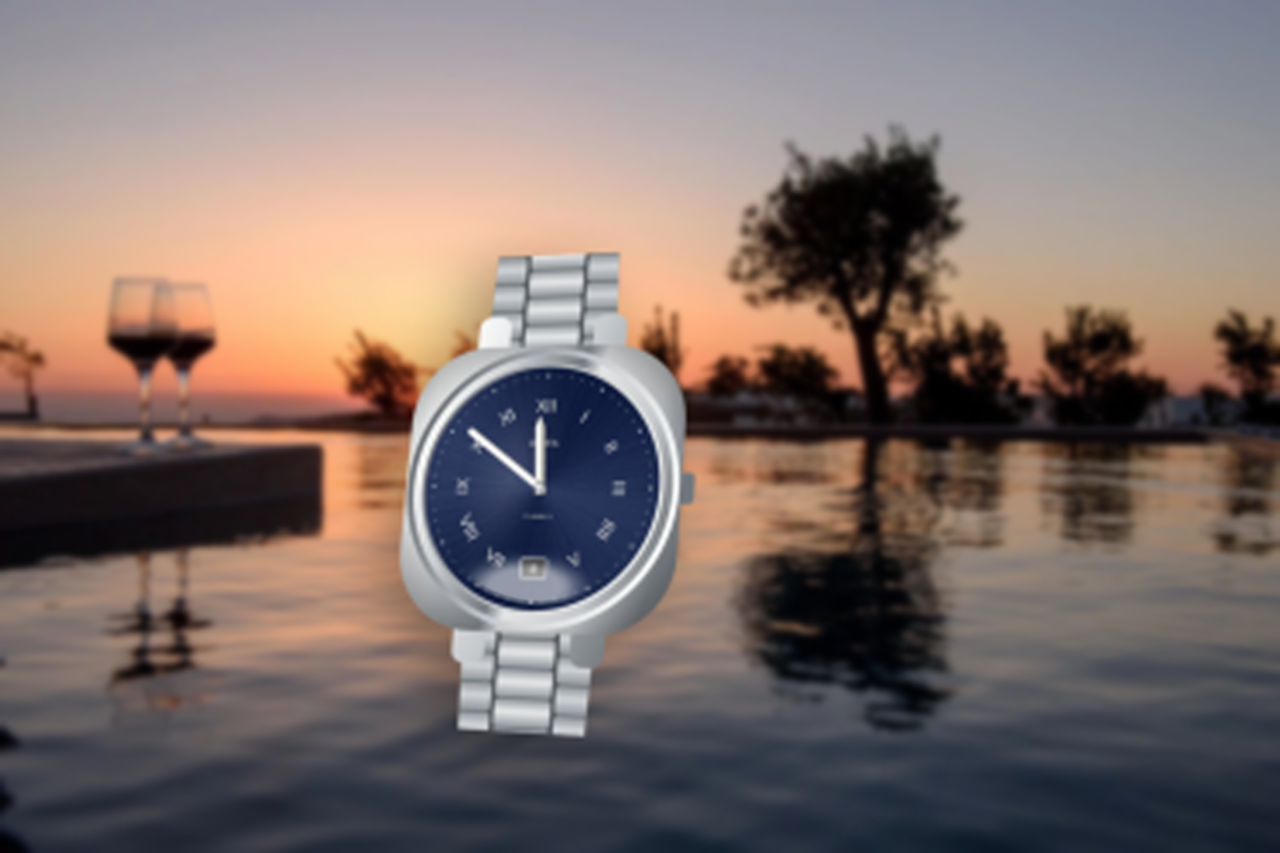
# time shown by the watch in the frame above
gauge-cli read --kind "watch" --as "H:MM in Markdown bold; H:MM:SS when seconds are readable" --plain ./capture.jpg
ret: **11:51**
